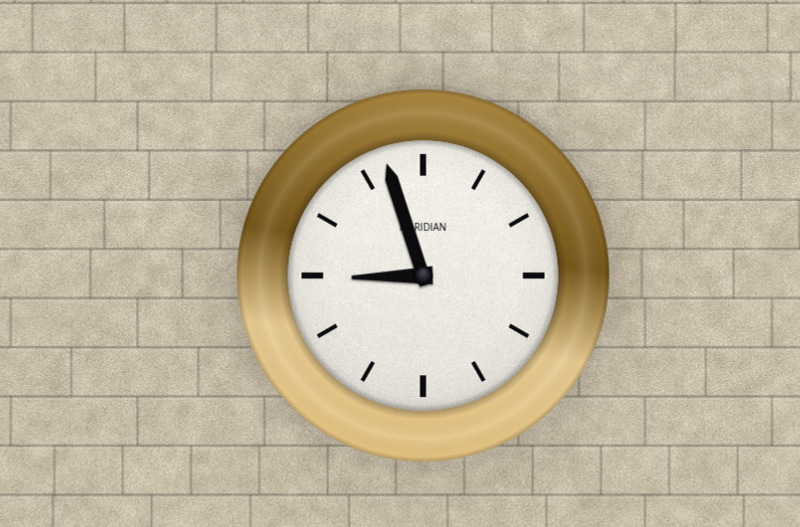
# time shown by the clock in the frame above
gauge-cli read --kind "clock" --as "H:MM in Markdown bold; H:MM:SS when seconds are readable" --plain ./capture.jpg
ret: **8:57**
